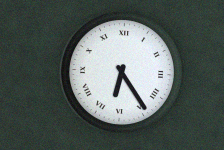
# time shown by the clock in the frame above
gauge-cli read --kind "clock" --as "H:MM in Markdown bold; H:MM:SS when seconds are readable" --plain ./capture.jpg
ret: **6:24**
